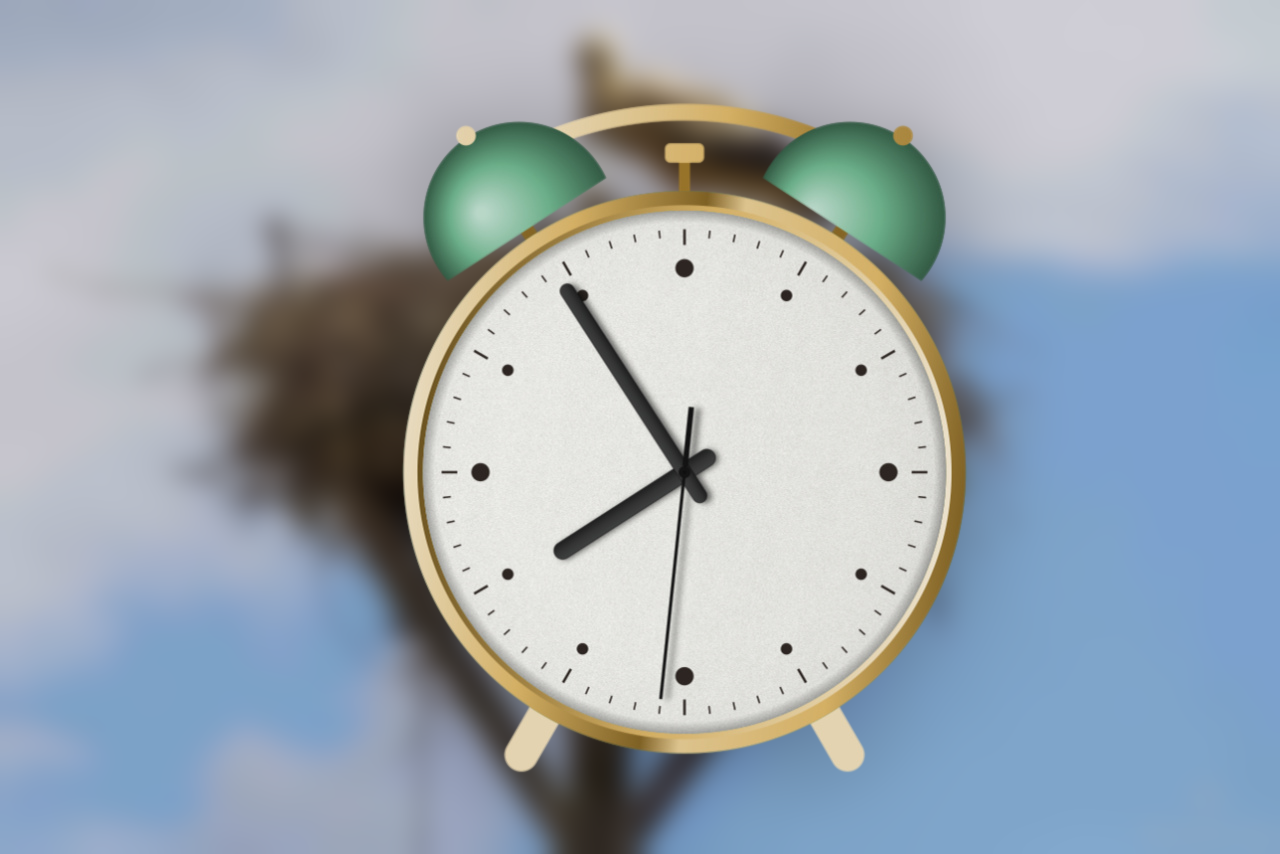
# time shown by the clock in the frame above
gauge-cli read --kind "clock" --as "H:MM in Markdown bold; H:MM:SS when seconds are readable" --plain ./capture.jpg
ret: **7:54:31**
